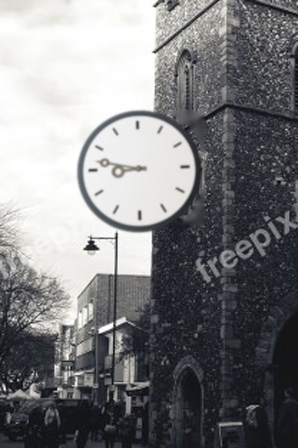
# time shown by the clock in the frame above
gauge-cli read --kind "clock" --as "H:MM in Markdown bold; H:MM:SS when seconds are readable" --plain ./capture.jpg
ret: **8:47**
